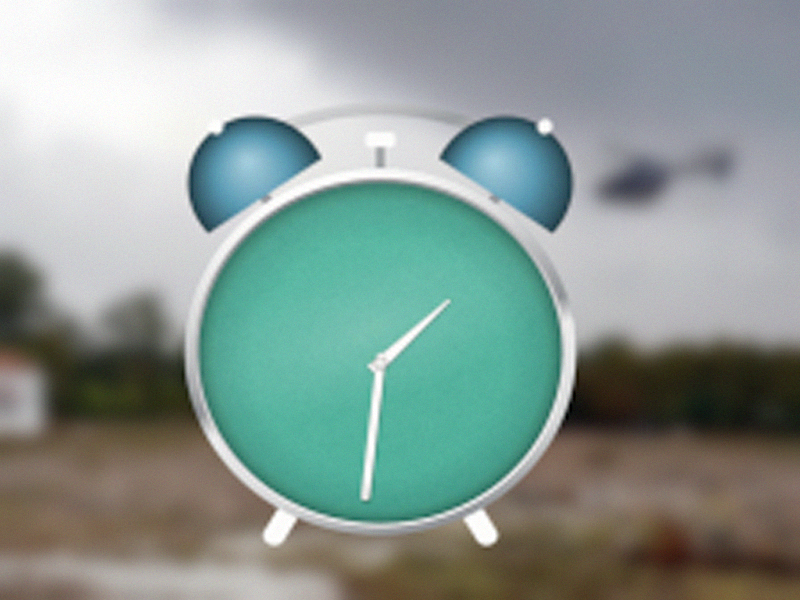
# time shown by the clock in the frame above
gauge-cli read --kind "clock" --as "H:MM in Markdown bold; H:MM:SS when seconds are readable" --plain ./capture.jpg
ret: **1:31**
